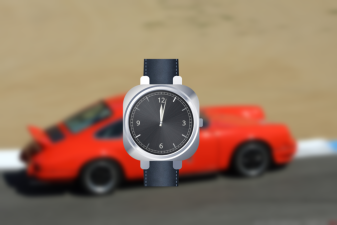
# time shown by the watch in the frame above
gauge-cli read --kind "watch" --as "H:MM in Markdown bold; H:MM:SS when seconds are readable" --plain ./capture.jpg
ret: **12:02**
